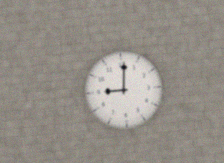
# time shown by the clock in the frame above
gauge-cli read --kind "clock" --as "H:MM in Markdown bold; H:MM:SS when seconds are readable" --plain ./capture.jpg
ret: **9:01**
